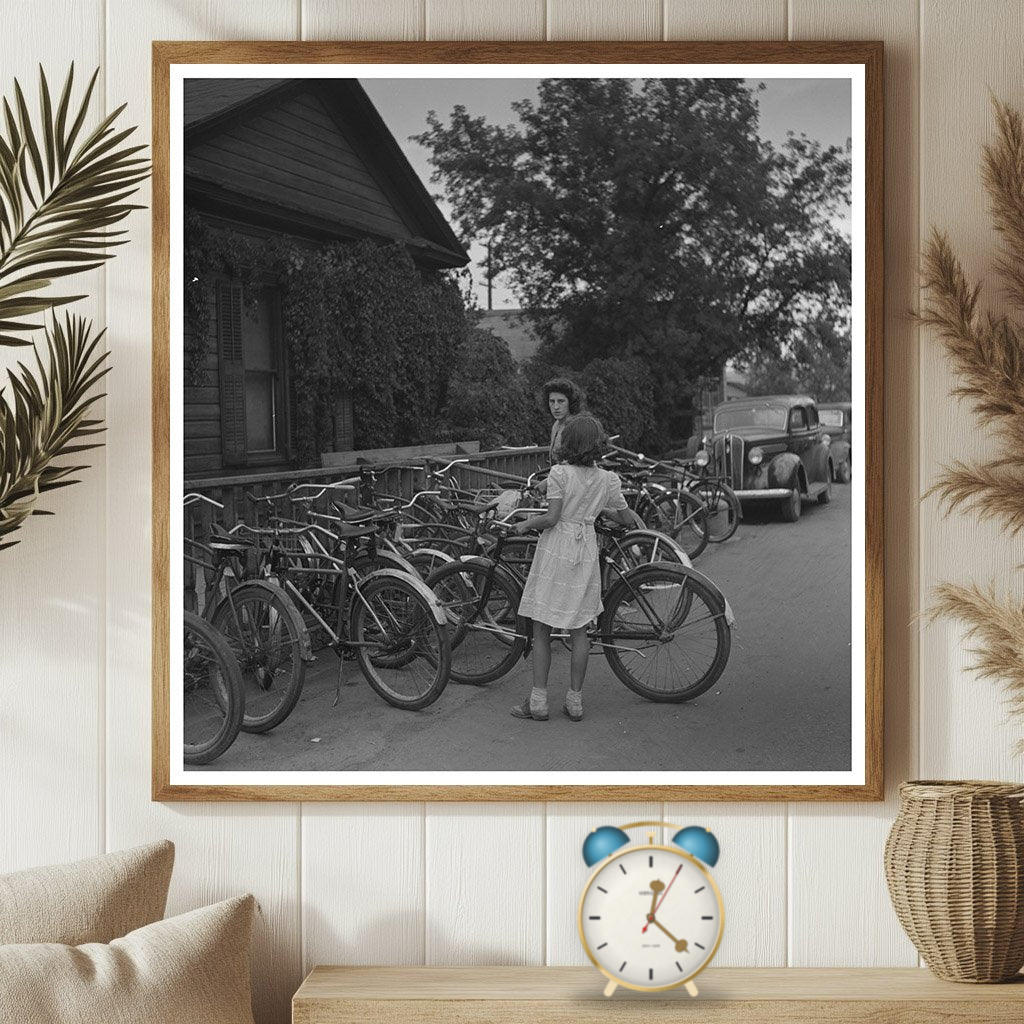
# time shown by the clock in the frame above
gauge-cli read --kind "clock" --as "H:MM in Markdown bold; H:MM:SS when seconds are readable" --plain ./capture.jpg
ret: **12:22:05**
